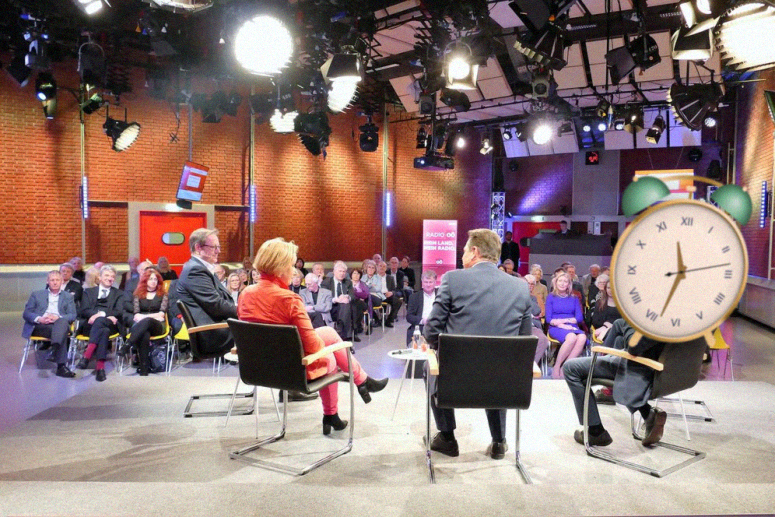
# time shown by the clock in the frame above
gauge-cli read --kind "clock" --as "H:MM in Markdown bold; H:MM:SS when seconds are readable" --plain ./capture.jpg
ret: **11:33:13**
